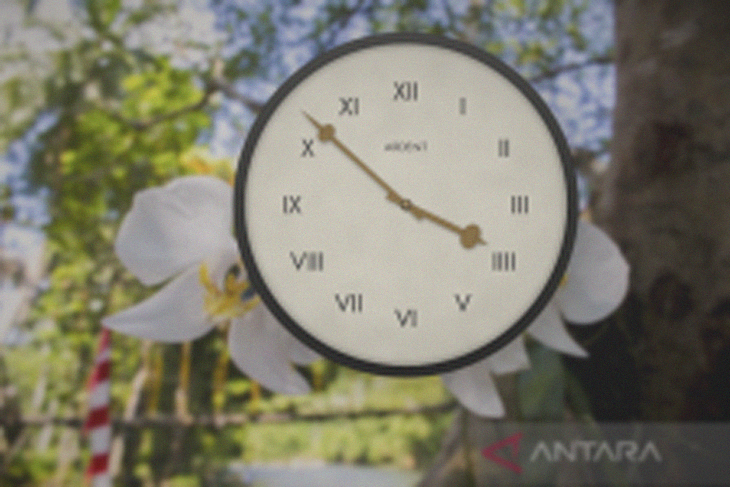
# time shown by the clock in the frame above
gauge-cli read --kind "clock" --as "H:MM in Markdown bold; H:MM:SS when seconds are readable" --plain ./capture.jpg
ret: **3:52**
